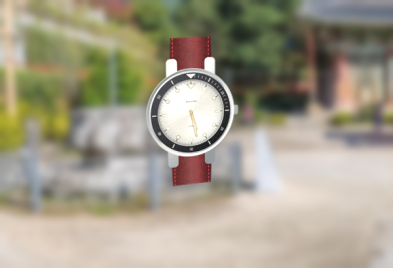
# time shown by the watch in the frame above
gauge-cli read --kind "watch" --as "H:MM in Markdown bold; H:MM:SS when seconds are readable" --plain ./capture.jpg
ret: **5:28**
